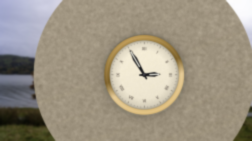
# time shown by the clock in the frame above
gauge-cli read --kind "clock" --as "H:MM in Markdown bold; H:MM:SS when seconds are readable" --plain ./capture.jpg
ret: **2:55**
